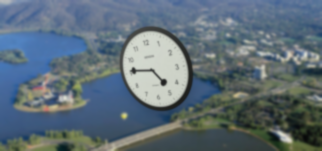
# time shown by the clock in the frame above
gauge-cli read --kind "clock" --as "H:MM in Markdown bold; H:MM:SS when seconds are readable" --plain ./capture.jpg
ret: **4:46**
